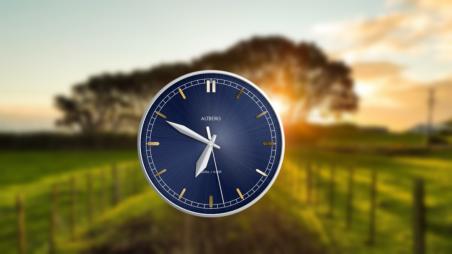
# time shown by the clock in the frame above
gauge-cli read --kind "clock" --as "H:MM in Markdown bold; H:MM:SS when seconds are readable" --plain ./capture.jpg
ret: **6:49:28**
